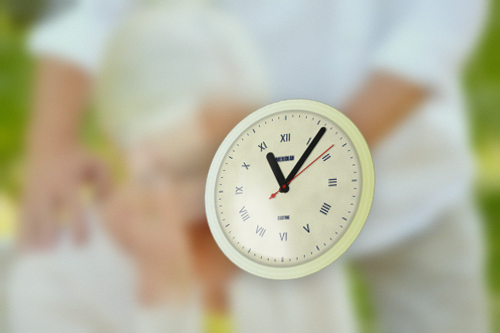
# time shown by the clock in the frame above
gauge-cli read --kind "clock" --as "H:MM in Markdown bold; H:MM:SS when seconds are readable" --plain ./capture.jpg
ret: **11:06:09**
